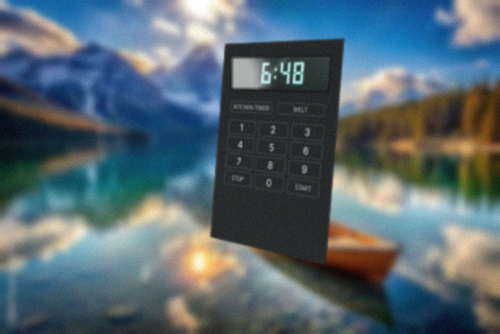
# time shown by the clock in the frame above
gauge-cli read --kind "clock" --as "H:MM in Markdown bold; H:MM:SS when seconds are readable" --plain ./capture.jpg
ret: **6:48**
